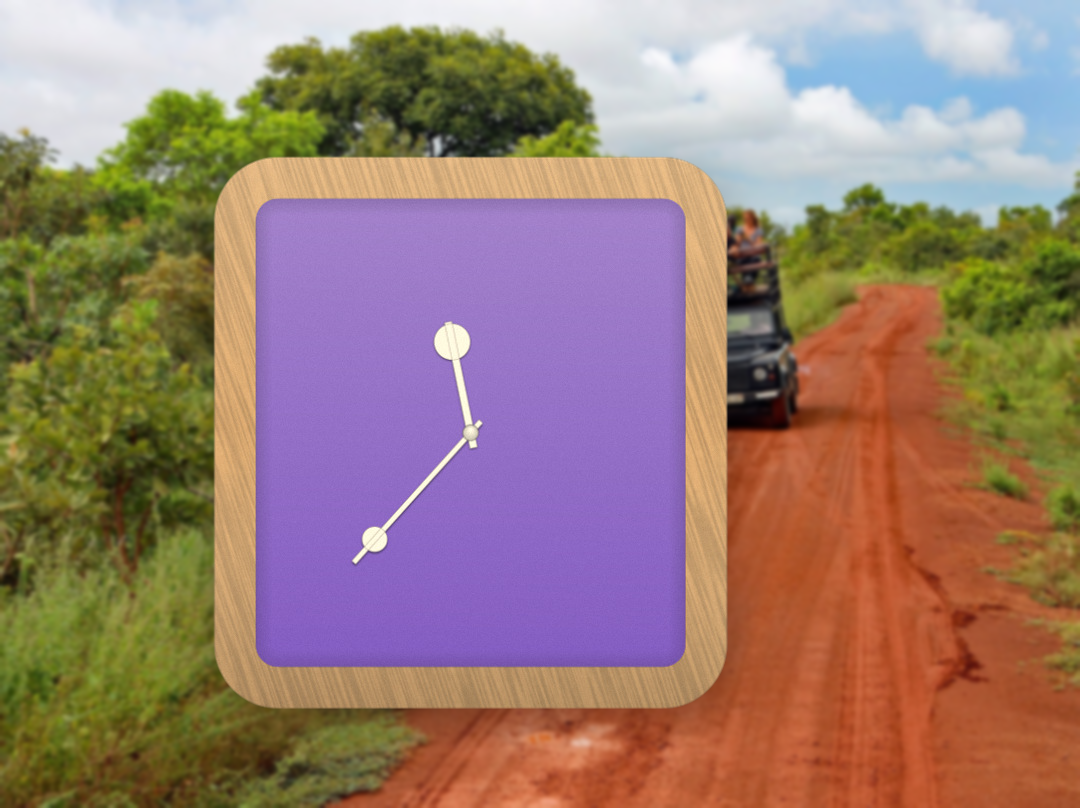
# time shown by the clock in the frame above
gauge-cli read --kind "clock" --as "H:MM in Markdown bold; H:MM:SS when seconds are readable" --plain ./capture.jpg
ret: **11:37**
